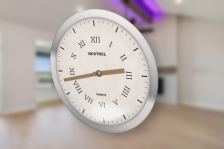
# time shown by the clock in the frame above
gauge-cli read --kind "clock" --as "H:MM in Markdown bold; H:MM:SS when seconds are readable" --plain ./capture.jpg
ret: **2:43**
